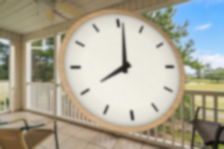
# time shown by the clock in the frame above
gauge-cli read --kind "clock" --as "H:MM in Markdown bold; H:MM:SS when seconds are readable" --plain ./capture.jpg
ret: **8:01**
